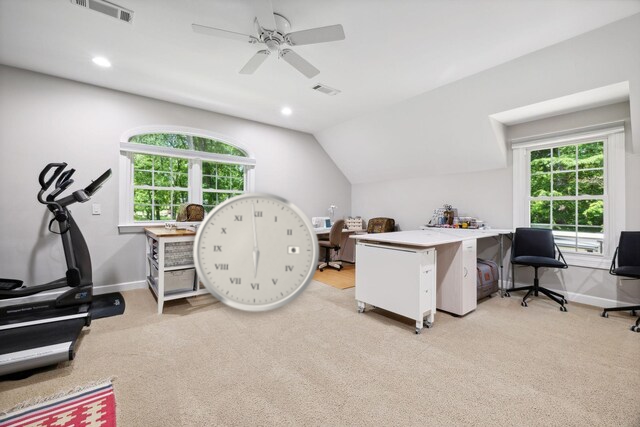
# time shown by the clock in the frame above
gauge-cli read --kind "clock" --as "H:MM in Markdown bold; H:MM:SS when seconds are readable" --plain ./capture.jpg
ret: **5:59**
